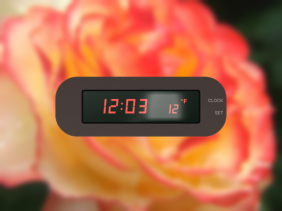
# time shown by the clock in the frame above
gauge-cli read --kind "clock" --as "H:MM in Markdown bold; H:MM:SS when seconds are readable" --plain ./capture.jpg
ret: **12:03**
